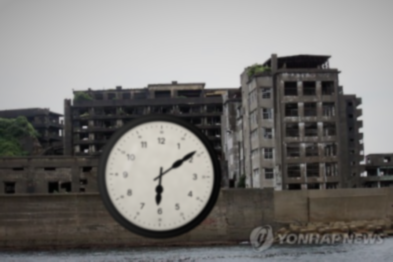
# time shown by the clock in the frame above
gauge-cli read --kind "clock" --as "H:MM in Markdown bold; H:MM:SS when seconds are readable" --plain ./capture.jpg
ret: **6:09**
